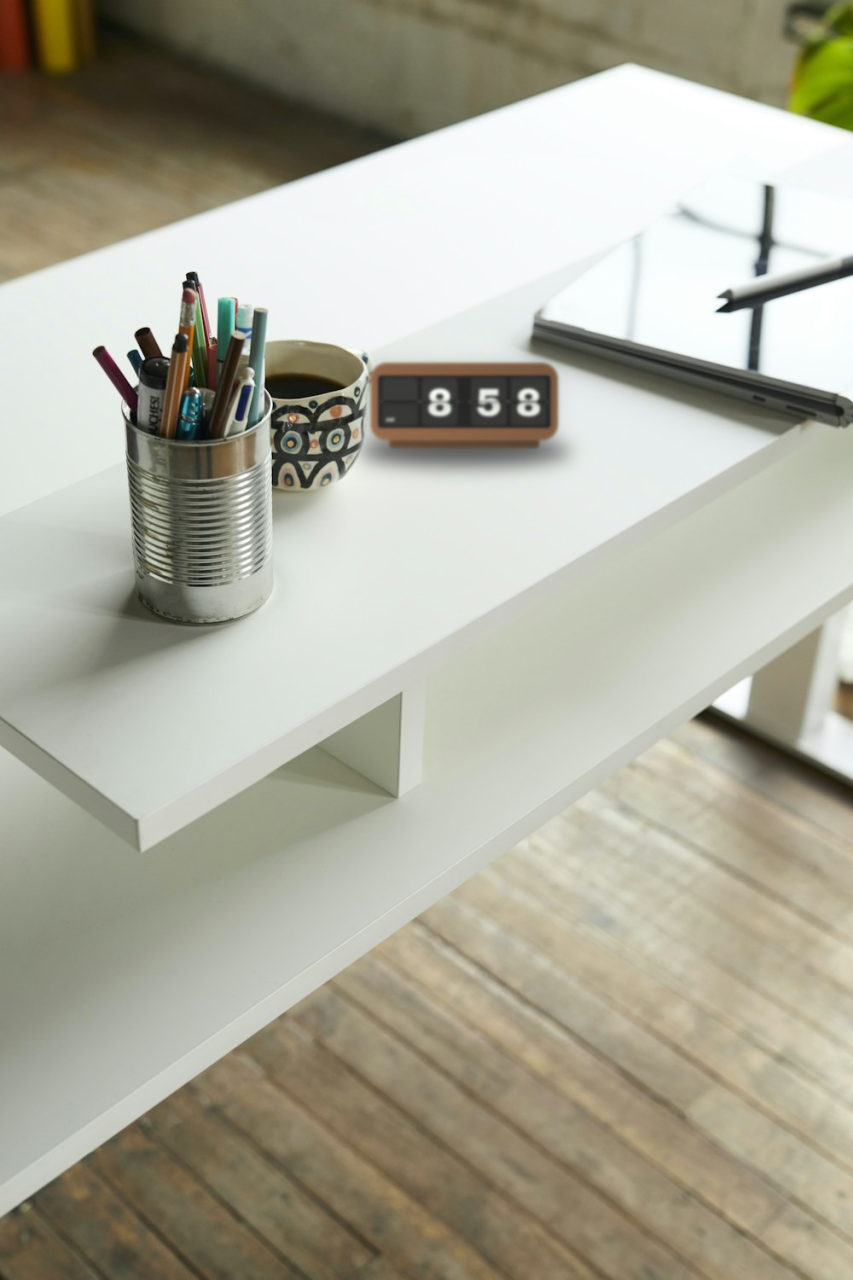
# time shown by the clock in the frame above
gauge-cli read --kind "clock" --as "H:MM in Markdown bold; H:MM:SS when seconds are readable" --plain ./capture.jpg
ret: **8:58**
